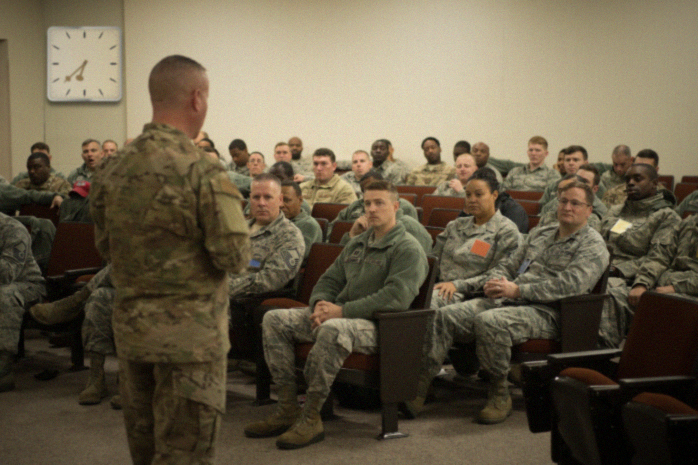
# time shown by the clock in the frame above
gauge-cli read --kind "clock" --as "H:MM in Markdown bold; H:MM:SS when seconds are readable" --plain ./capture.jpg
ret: **6:38**
